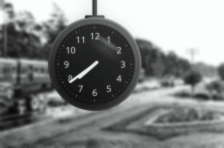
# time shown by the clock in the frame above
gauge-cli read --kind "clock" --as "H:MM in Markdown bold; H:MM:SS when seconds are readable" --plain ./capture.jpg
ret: **7:39**
